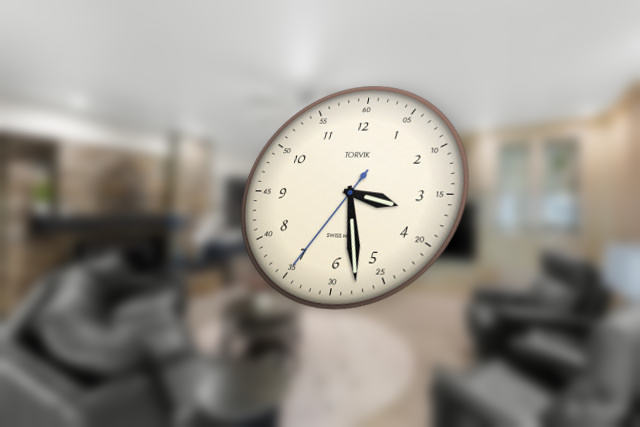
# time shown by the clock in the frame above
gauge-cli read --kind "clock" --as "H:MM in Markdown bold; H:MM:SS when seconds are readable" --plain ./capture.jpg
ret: **3:27:35**
